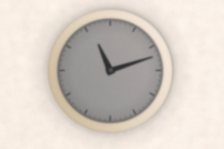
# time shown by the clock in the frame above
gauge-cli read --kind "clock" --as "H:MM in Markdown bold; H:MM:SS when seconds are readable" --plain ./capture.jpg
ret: **11:12**
